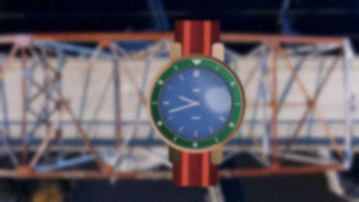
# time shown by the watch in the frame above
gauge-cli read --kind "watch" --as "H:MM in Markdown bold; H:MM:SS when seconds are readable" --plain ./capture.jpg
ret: **9:42**
